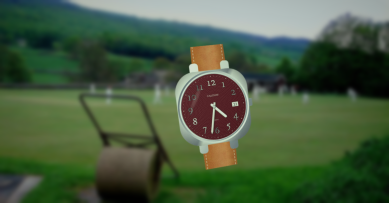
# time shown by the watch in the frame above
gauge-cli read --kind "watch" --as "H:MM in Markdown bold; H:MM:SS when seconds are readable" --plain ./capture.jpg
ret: **4:32**
